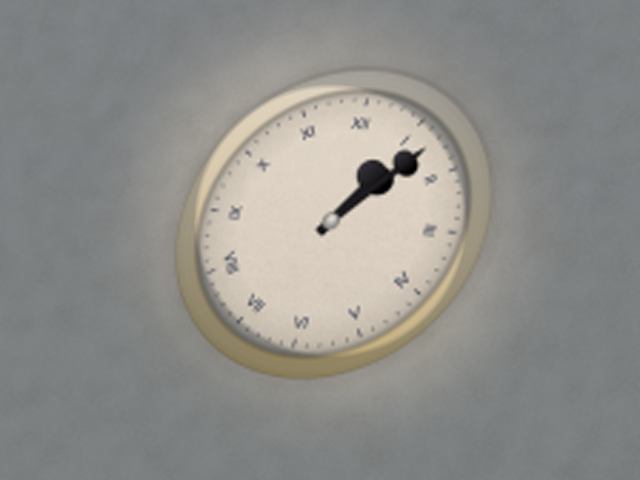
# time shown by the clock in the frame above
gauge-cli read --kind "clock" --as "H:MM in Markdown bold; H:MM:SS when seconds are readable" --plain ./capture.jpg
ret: **1:07**
